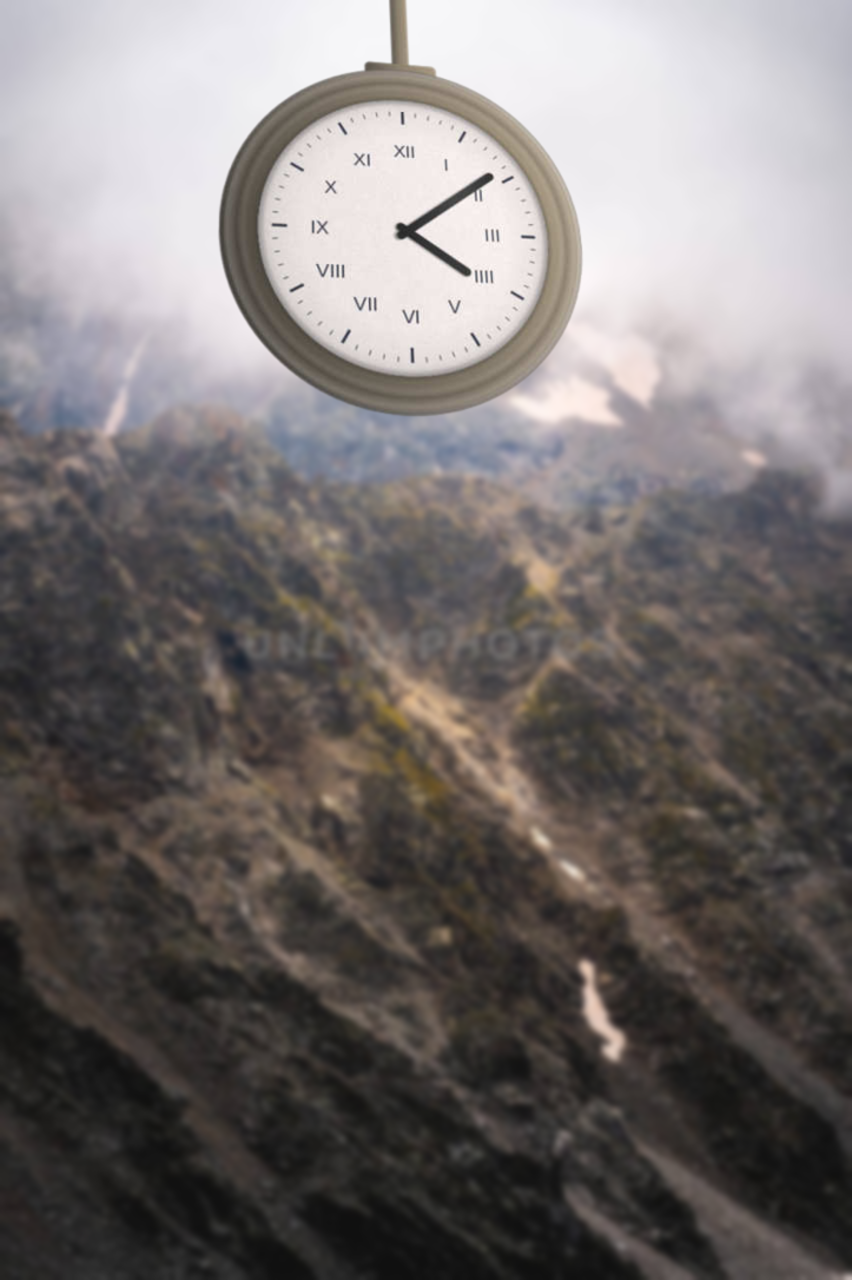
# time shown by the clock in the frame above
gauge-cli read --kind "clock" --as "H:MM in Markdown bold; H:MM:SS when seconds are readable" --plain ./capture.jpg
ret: **4:09**
